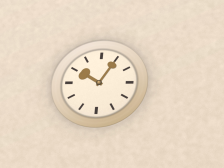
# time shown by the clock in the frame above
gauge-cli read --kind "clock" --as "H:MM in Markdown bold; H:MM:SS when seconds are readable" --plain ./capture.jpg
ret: **10:05**
